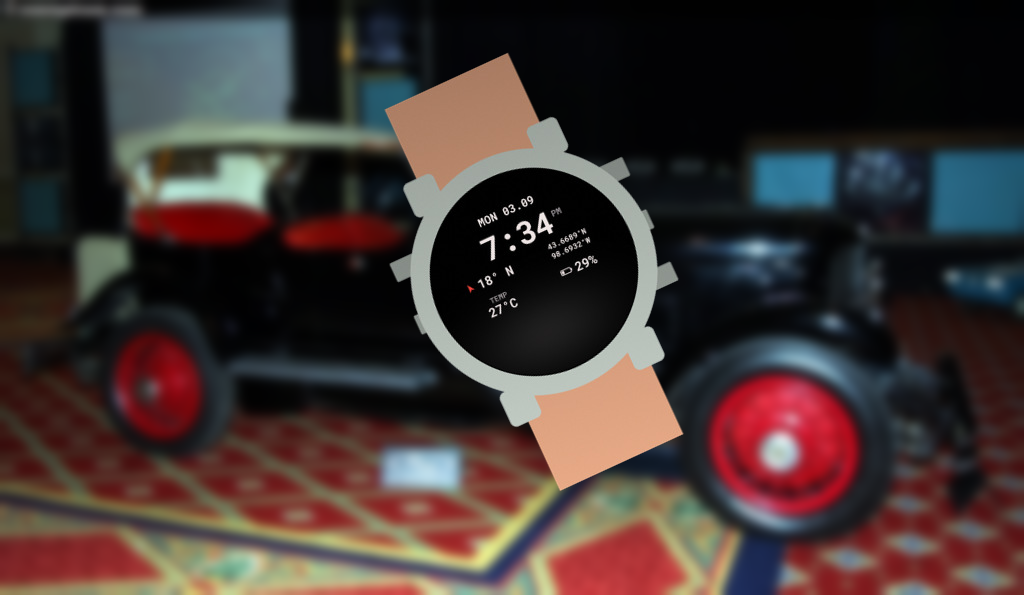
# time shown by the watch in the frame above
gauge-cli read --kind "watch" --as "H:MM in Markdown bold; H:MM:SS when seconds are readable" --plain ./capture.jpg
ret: **7:34**
